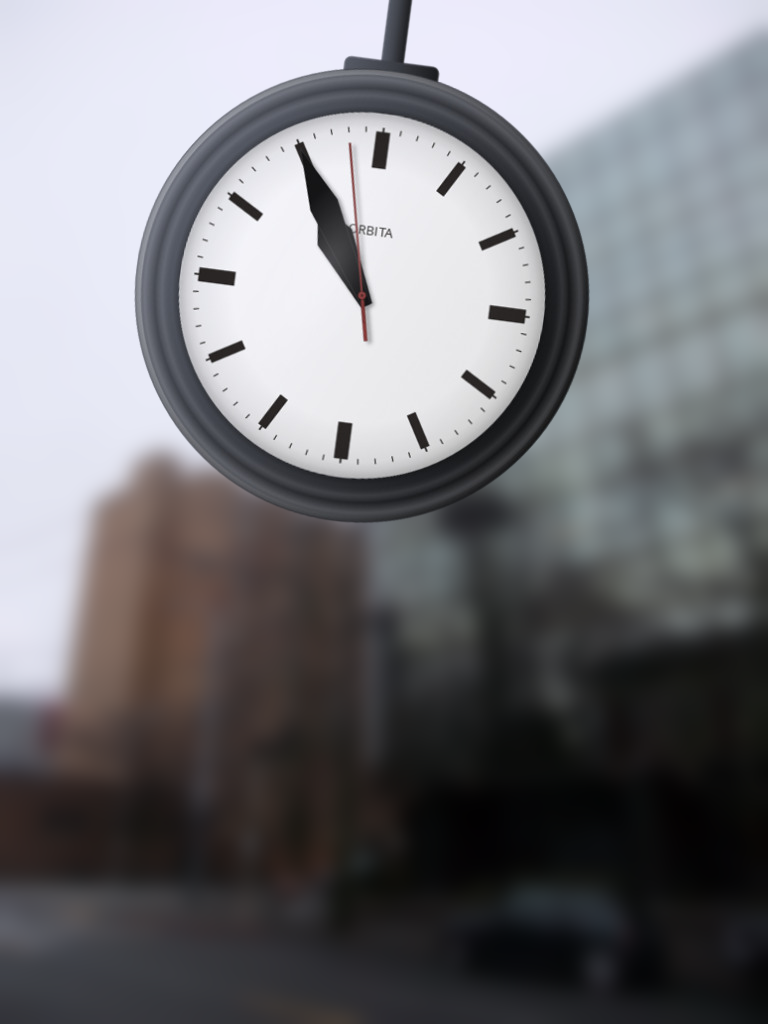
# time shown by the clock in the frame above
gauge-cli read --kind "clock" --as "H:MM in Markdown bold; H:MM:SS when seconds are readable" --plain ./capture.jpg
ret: **10:54:58**
